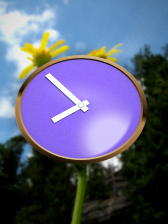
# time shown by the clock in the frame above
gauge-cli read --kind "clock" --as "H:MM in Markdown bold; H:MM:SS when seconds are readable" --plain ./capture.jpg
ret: **7:53**
